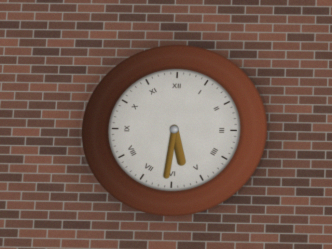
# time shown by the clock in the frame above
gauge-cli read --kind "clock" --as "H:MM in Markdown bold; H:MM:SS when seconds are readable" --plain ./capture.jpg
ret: **5:31**
